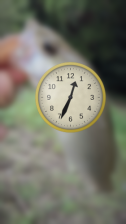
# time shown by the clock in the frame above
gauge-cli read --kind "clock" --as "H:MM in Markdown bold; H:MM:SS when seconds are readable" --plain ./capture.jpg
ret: **12:34**
